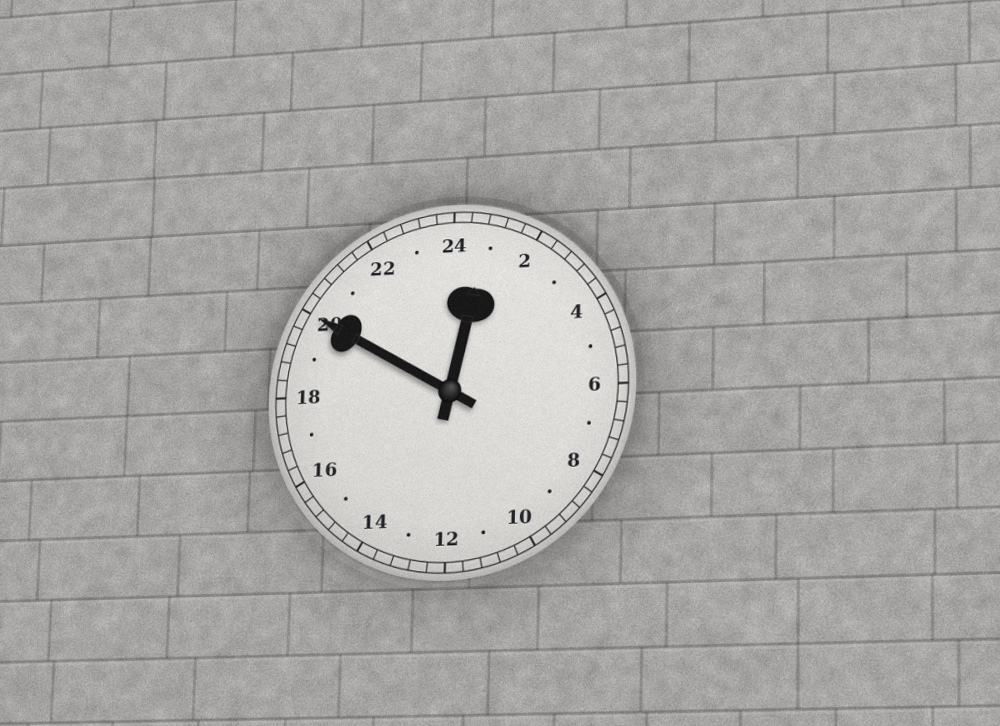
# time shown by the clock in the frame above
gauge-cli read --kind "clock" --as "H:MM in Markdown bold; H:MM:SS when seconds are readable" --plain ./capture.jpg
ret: **0:50**
